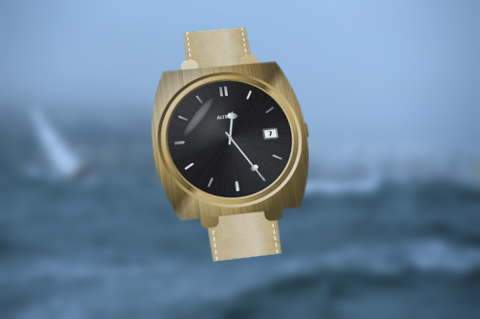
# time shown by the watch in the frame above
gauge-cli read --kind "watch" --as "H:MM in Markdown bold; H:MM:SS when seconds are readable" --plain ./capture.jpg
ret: **12:25**
